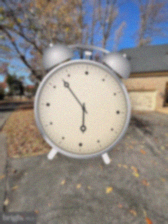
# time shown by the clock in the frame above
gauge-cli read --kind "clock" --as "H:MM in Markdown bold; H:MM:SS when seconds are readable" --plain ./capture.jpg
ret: **5:53**
